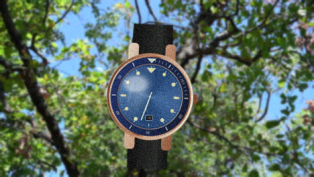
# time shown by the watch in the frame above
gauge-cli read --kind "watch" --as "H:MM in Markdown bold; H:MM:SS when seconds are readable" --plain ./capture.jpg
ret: **6:33**
